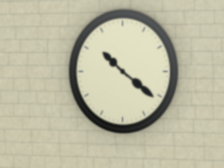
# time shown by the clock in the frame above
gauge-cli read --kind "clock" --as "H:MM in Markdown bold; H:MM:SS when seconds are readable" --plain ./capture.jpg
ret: **10:21**
